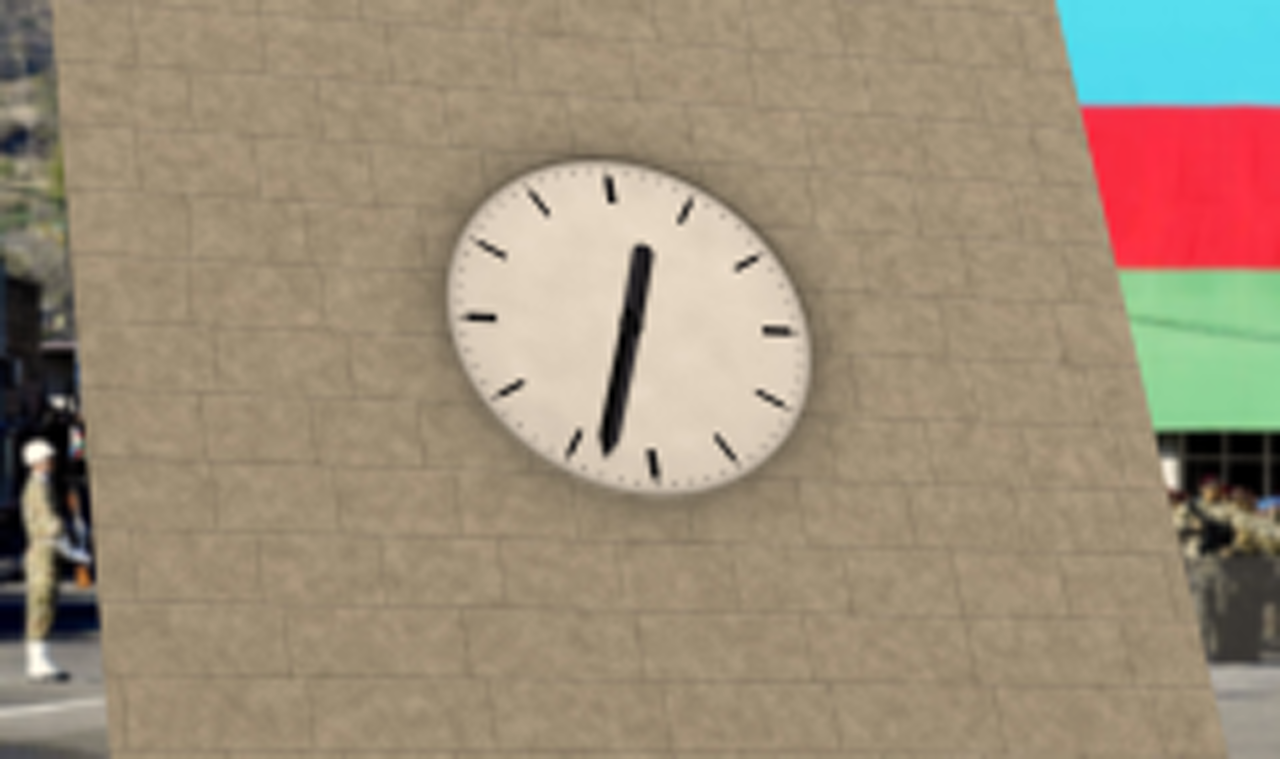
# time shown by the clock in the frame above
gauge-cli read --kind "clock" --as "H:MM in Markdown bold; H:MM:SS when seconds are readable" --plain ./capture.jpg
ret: **12:33**
